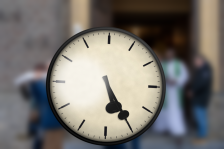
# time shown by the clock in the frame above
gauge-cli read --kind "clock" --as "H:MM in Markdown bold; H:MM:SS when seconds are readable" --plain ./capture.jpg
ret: **5:25**
